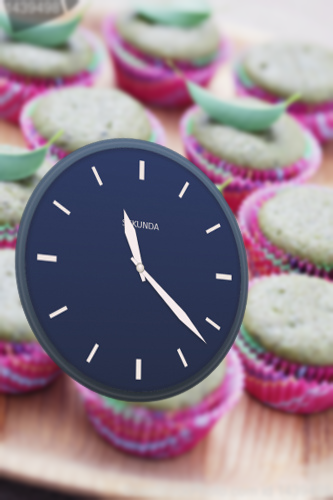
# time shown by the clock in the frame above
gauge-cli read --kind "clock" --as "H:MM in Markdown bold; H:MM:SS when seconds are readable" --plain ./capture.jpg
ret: **11:22**
